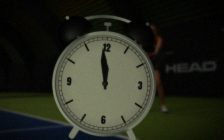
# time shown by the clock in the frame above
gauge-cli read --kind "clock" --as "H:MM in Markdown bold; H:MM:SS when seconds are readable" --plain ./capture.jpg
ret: **11:59**
